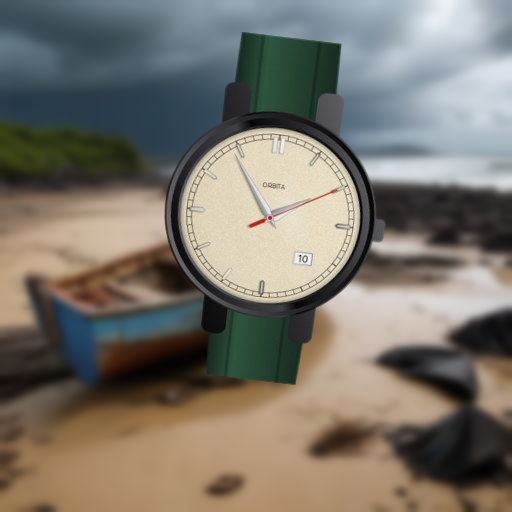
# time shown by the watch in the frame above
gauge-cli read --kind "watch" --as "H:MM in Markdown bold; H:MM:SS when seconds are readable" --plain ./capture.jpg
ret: **1:54:10**
